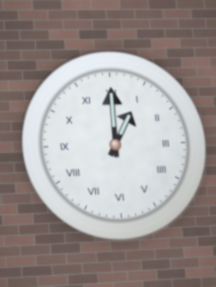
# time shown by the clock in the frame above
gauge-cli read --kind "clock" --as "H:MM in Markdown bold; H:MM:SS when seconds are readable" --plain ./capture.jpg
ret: **1:00**
